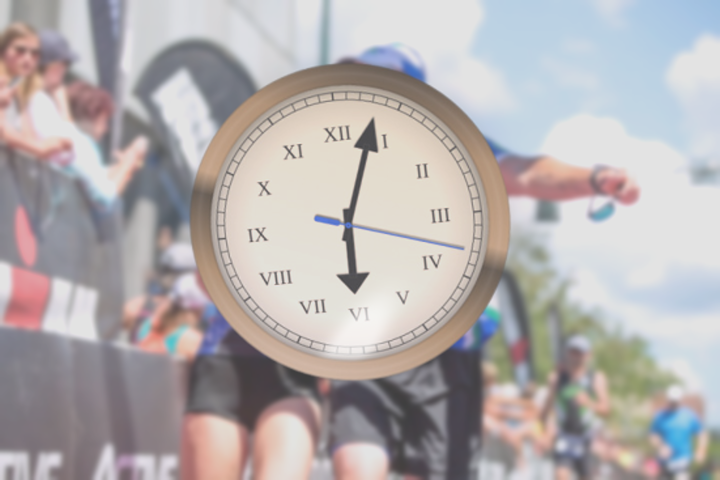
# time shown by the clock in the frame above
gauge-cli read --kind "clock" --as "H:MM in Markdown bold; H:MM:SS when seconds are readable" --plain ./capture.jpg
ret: **6:03:18**
